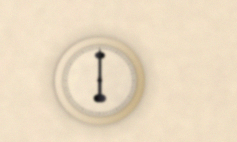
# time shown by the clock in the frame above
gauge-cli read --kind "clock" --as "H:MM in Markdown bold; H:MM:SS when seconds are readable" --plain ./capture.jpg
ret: **6:00**
